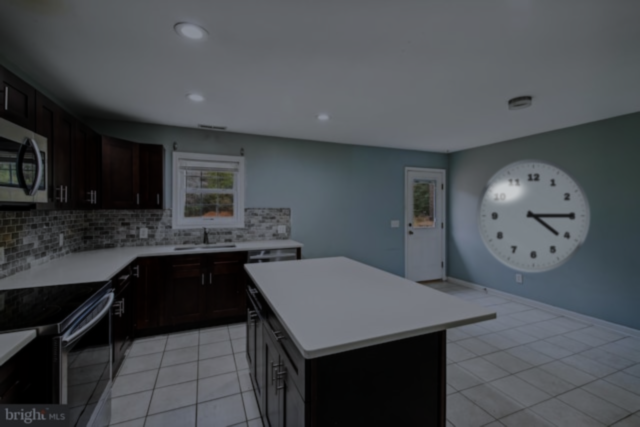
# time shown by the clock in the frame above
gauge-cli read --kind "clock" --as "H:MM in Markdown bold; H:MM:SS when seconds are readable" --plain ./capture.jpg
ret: **4:15**
